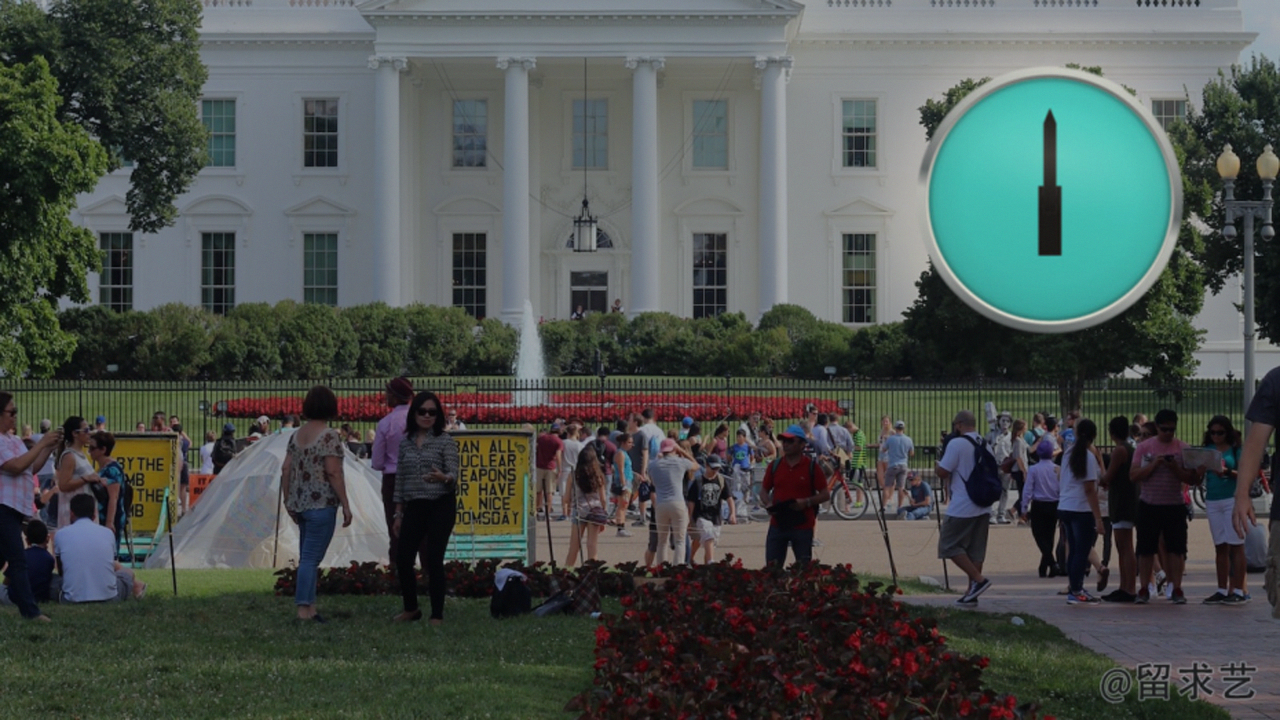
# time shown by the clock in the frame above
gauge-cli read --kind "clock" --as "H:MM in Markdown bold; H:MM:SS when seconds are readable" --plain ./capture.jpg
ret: **6:00**
